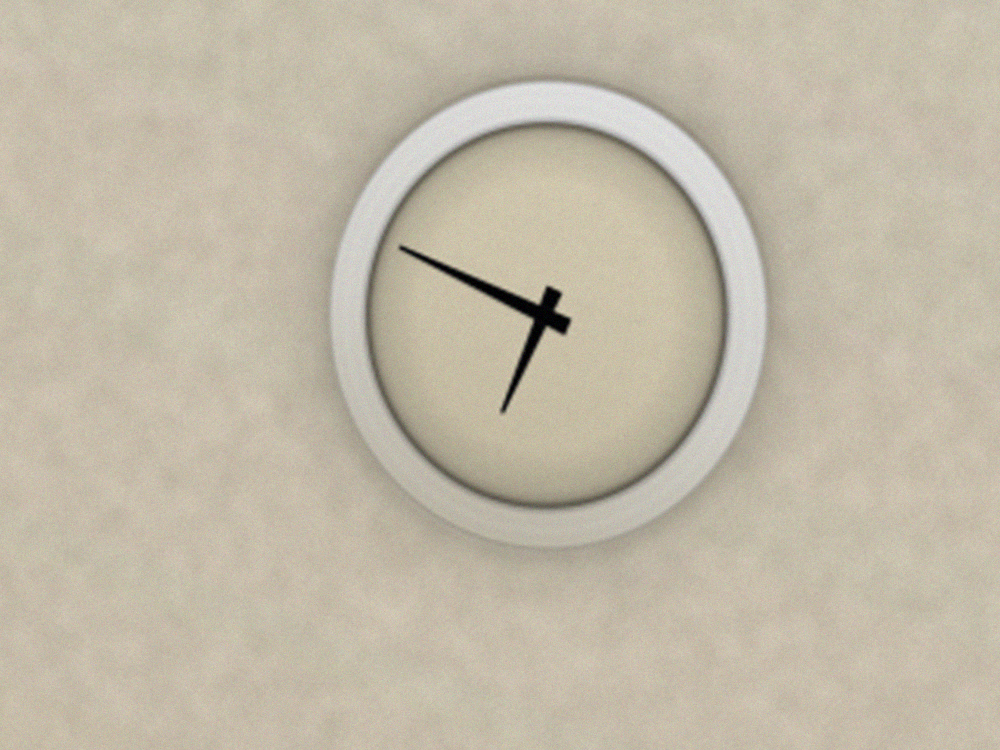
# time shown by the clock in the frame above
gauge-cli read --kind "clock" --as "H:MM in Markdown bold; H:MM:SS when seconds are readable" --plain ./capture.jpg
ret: **6:49**
